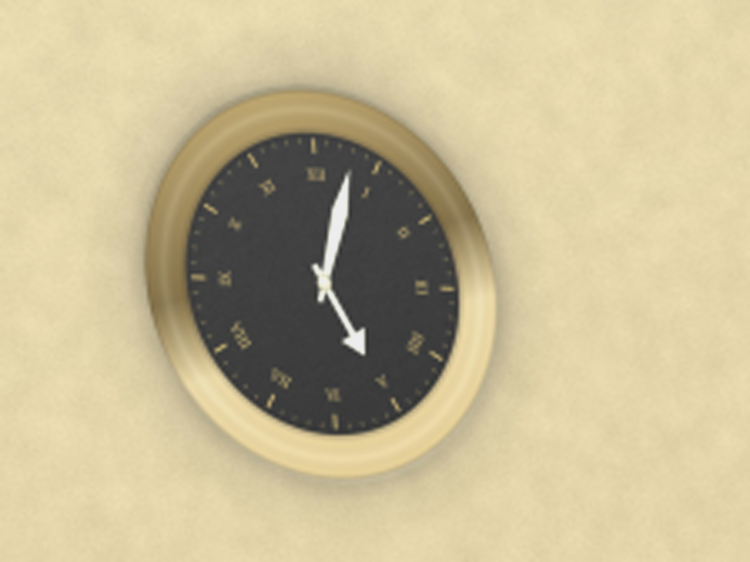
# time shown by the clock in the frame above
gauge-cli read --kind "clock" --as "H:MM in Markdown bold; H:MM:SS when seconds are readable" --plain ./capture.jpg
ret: **5:03**
